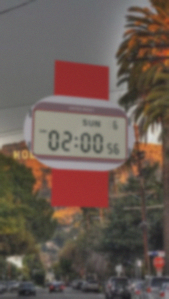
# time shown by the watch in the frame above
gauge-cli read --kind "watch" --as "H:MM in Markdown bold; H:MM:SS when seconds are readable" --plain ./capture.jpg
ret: **2:00**
